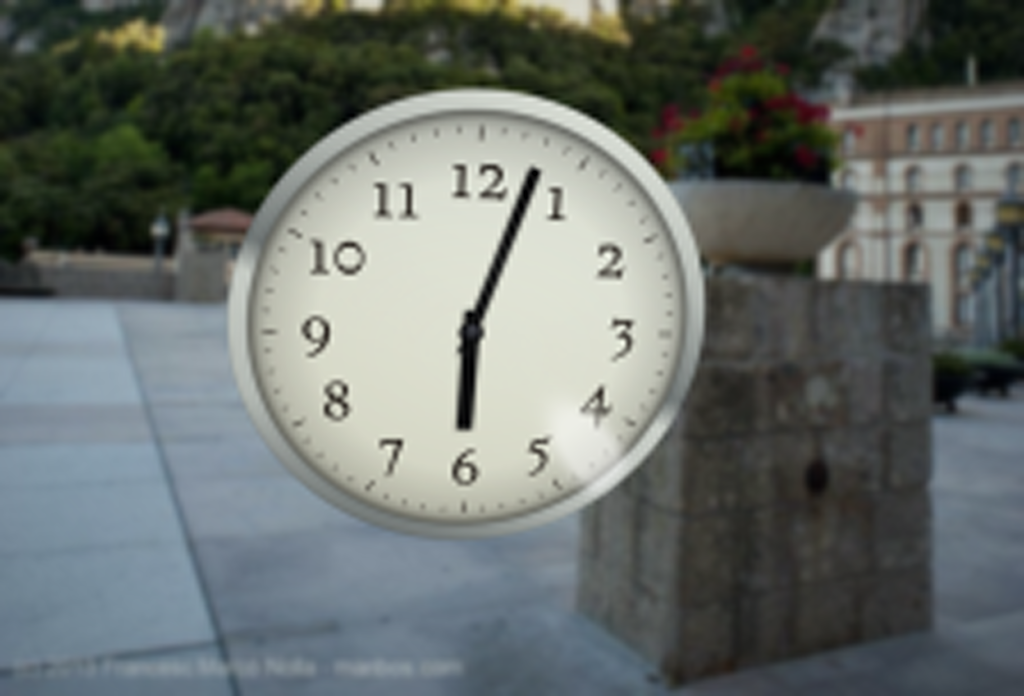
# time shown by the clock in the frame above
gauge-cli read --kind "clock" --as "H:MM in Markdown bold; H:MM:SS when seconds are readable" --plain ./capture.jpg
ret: **6:03**
